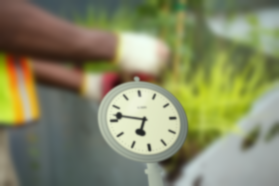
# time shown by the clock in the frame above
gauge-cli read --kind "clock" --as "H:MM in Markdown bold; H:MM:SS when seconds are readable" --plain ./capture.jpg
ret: **6:47**
